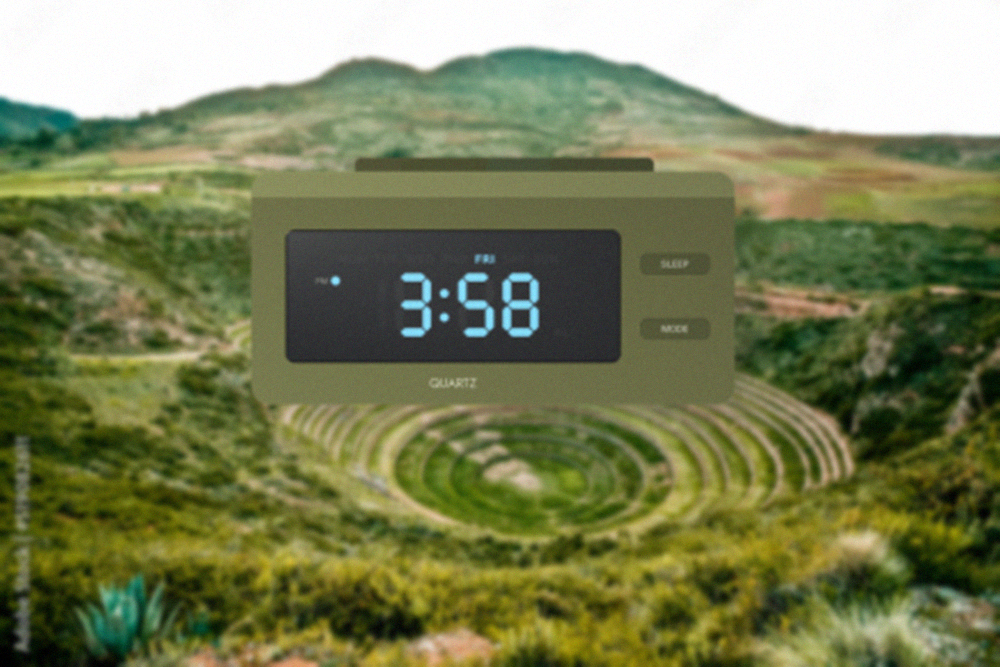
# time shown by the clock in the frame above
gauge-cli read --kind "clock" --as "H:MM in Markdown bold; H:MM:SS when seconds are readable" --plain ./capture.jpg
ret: **3:58**
